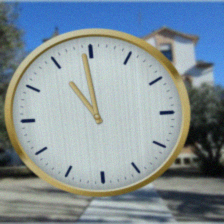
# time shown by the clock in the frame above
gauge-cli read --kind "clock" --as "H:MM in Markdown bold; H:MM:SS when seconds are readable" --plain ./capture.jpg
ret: **10:59**
